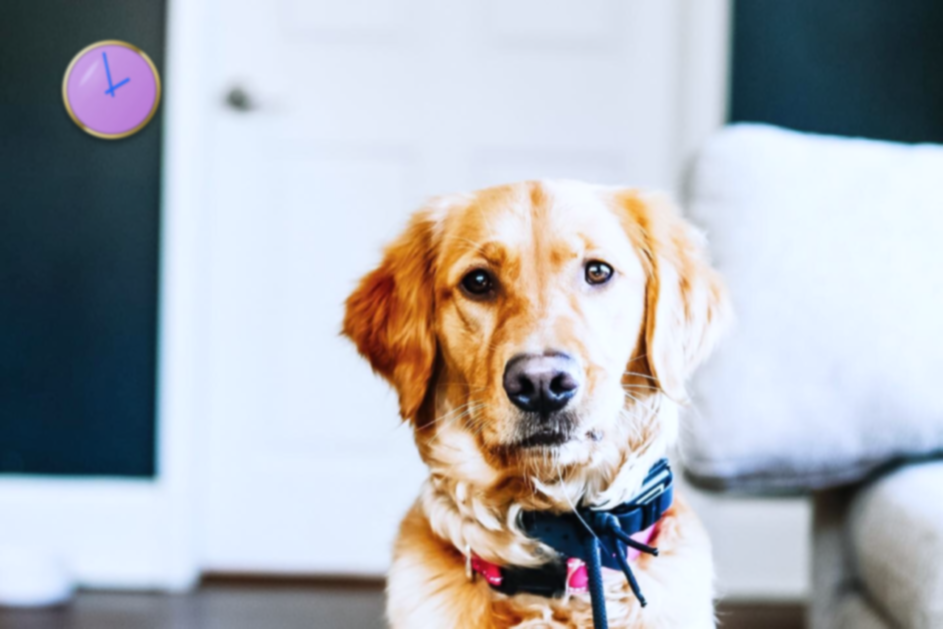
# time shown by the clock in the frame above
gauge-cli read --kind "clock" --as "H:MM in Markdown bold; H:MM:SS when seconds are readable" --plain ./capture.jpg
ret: **1:58**
